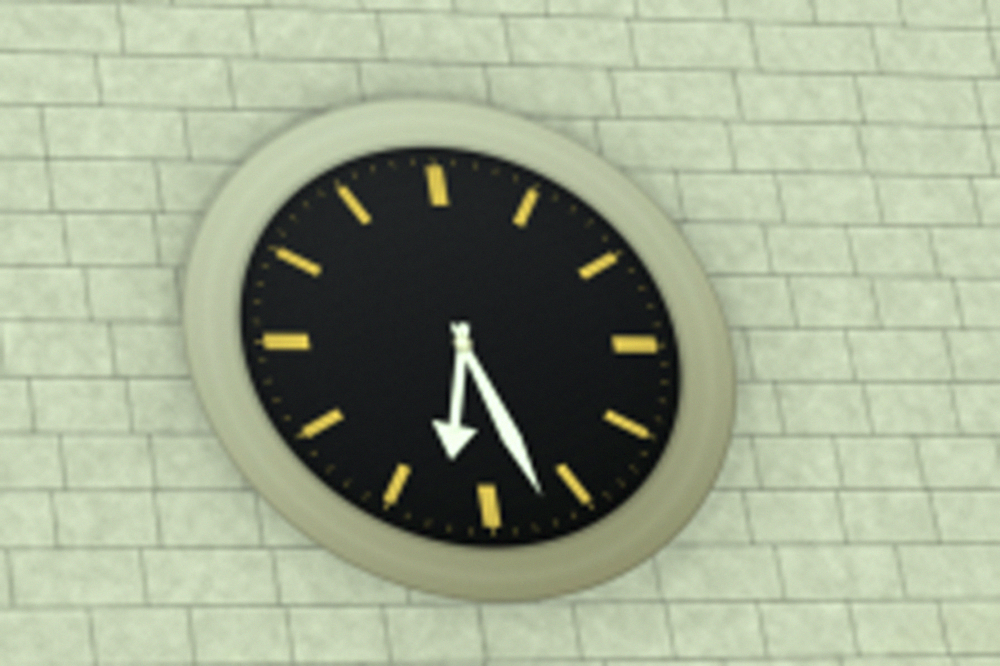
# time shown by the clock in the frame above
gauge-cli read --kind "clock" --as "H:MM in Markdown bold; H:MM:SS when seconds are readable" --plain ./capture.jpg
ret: **6:27**
